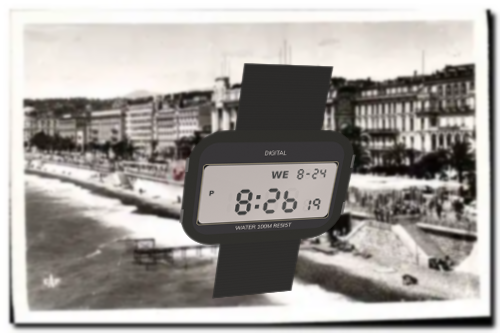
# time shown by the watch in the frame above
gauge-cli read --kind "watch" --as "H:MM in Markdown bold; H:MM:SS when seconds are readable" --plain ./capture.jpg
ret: **8:26:19**
